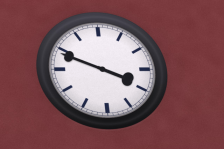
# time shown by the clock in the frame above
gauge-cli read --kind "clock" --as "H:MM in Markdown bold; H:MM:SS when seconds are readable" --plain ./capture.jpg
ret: **3:49**
